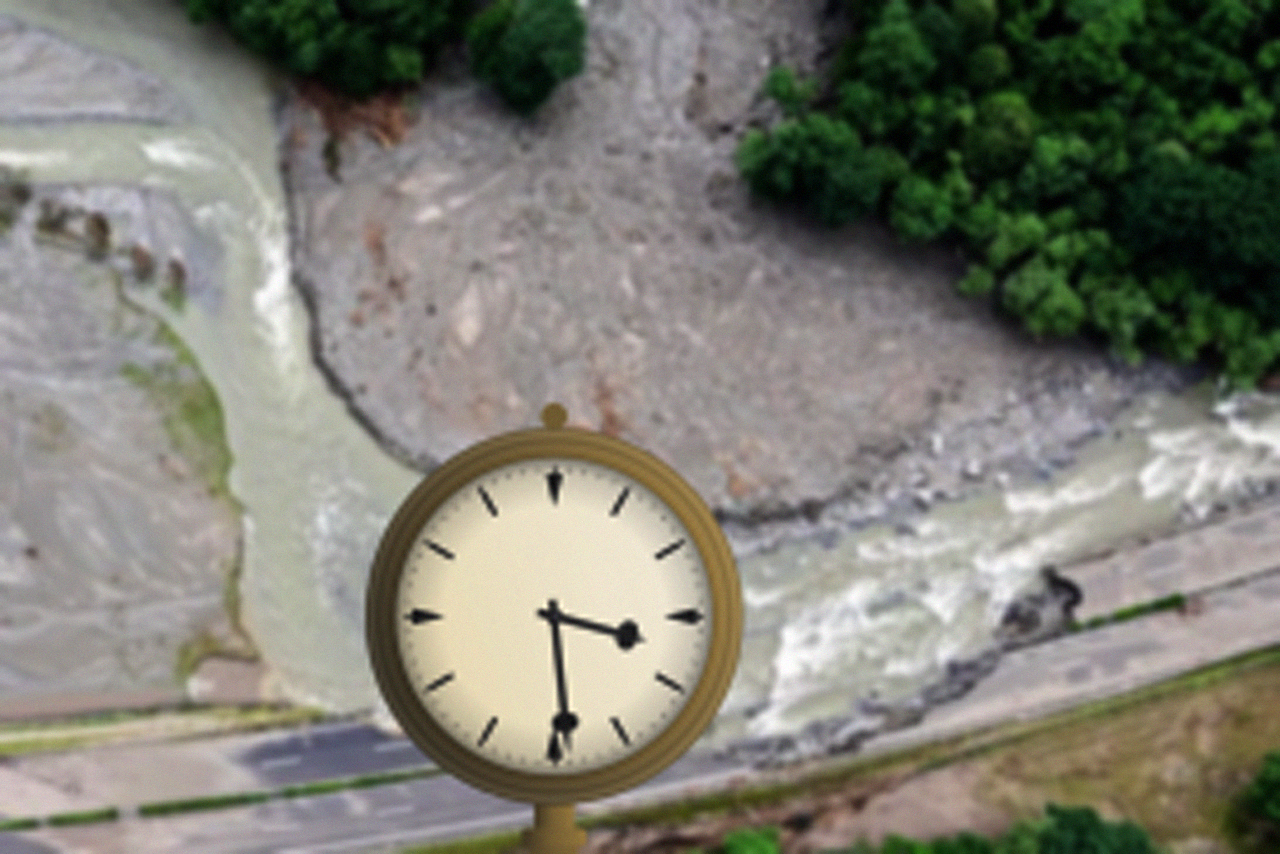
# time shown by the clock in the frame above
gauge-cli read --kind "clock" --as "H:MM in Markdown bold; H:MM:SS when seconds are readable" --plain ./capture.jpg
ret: **3:29**
